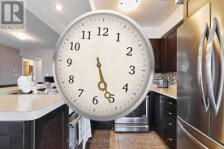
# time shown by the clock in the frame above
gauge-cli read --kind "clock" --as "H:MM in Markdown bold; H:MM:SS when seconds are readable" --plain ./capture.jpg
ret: **5:26**
